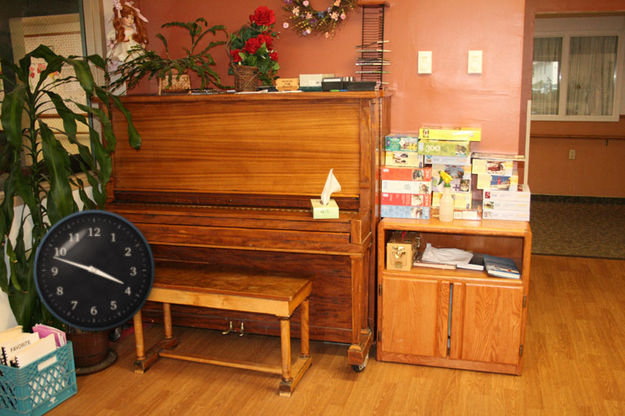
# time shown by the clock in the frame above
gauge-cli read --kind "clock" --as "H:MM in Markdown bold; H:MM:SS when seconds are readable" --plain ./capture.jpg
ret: **3:48**
